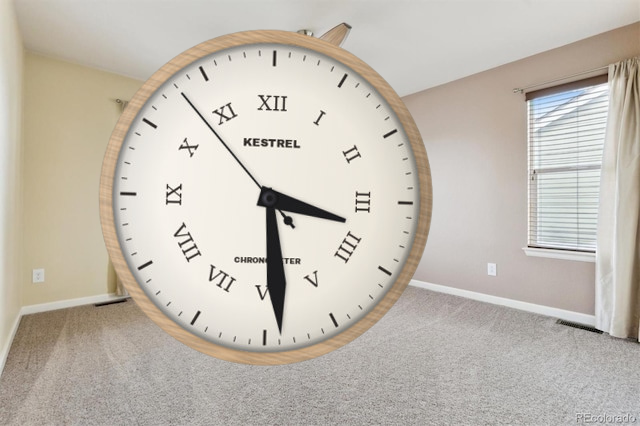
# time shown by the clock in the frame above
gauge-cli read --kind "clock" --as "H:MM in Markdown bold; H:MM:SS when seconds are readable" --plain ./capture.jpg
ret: **3:28:53**
